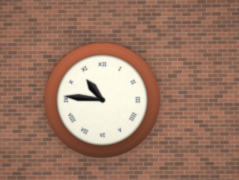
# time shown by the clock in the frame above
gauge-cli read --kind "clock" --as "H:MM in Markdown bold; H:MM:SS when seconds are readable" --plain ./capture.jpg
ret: **10:46**
